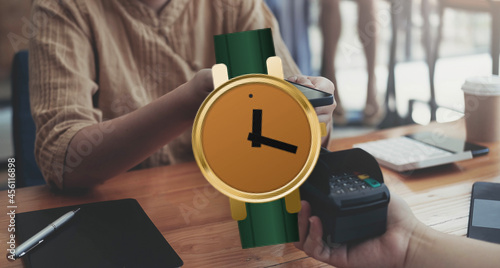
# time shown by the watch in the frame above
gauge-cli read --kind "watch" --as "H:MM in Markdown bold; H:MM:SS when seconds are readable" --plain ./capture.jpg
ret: **12:19**
